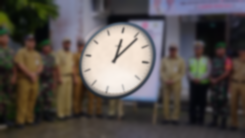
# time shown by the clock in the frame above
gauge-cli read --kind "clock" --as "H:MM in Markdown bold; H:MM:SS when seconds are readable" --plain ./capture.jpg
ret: **12:06**
